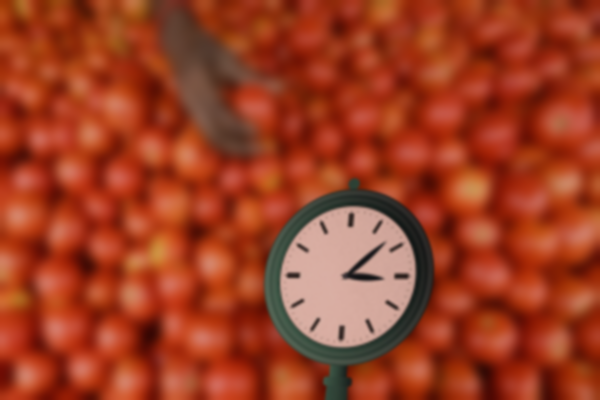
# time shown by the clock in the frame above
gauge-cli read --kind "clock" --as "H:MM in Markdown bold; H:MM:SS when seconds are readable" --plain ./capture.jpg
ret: **3:08**
